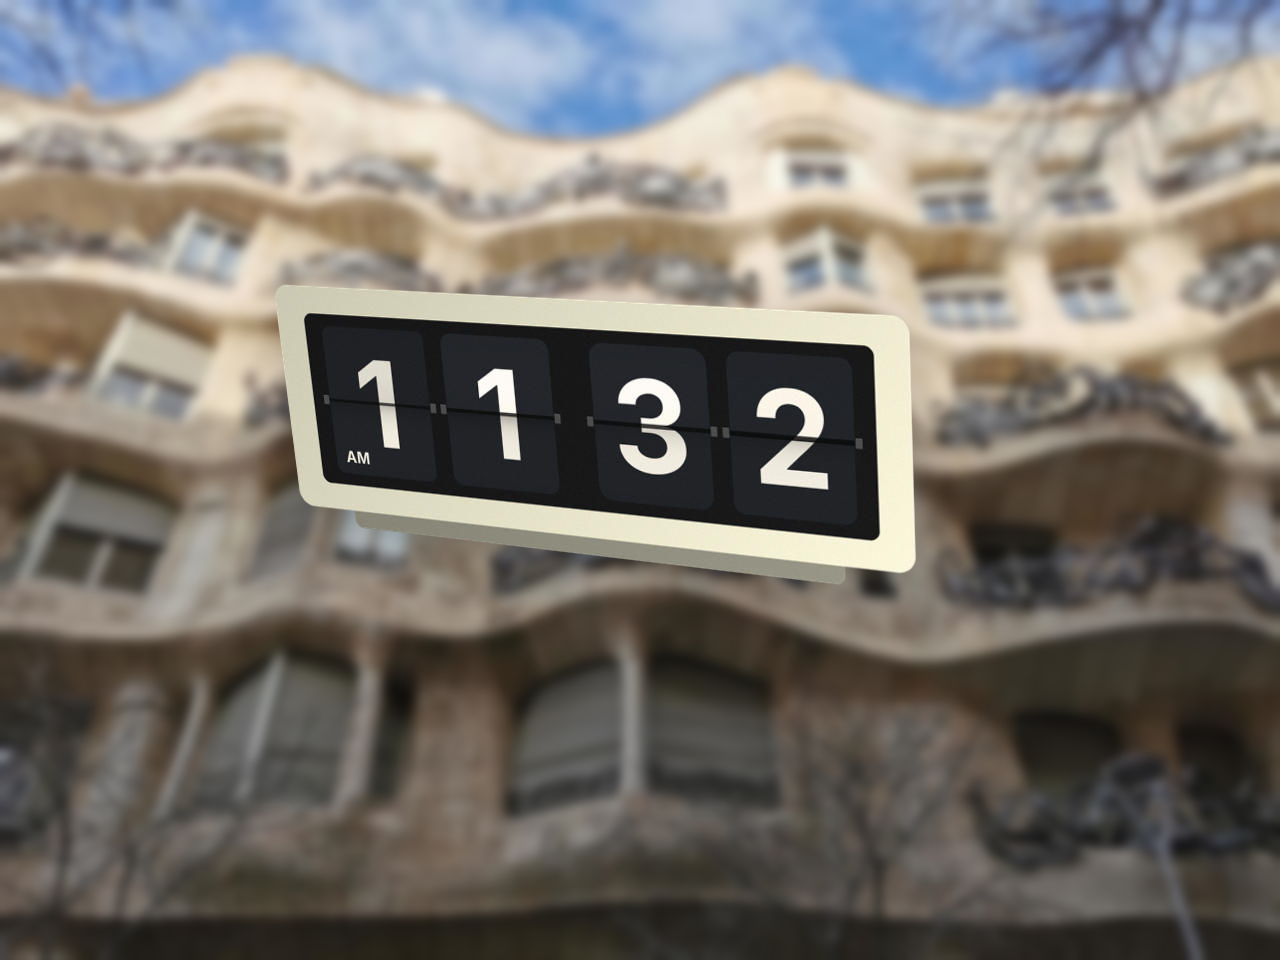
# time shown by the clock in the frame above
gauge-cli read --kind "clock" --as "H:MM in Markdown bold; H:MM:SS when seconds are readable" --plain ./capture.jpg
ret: **11:32**
